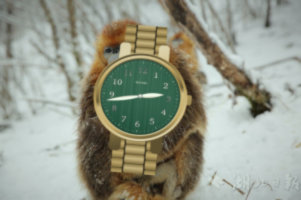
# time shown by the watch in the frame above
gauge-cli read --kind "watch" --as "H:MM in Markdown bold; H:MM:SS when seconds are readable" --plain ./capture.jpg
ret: **2:43**
